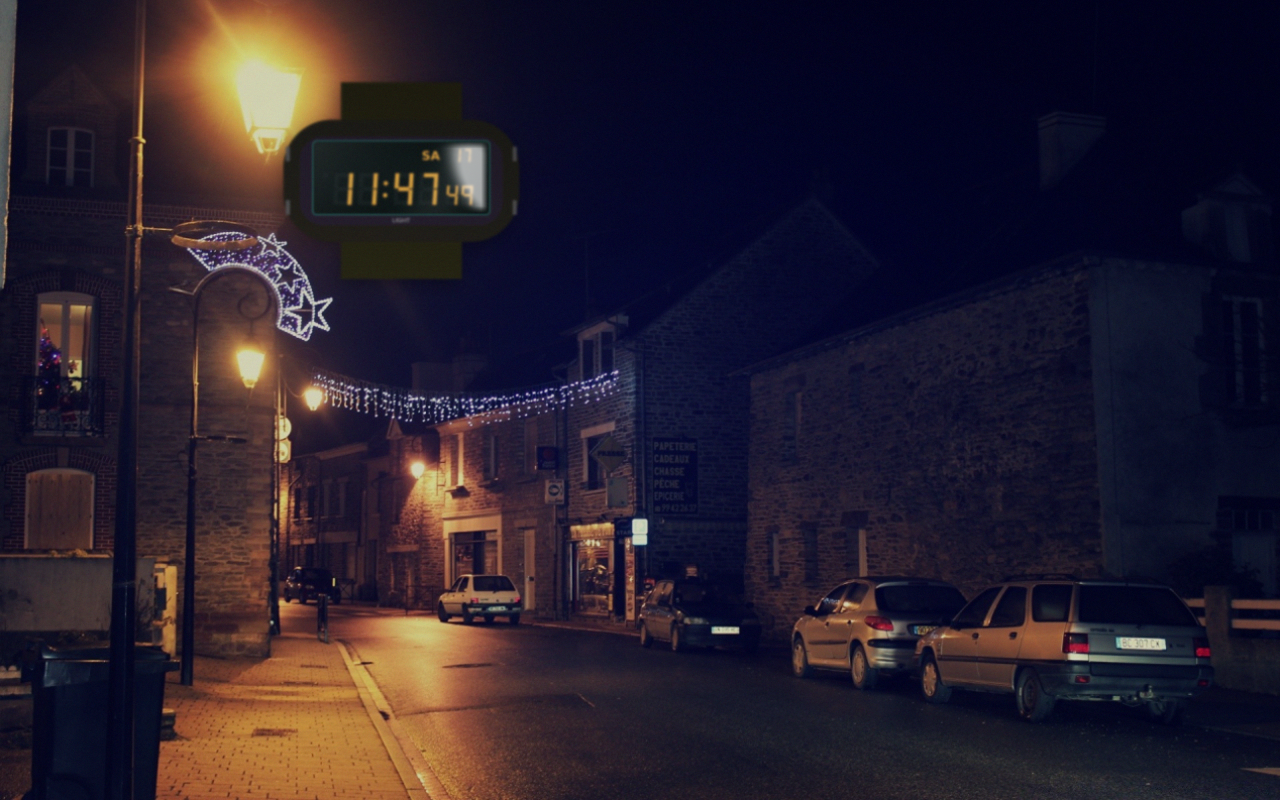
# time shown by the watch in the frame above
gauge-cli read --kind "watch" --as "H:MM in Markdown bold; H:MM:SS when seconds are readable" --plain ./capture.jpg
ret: **11:47:49**
